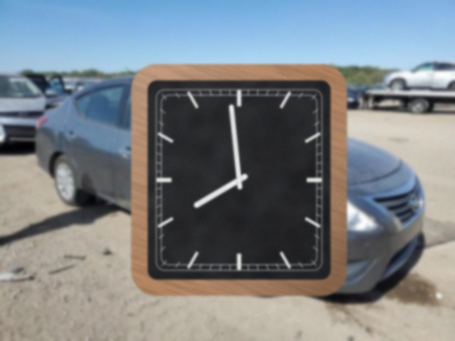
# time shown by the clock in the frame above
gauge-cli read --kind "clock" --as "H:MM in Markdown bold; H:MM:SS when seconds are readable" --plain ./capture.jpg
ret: **7:59**
